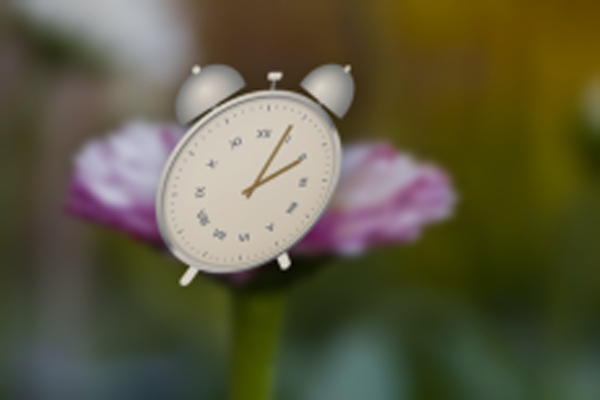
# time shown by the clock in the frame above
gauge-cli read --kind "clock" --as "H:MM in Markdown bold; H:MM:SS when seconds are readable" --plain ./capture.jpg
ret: **2:04**
